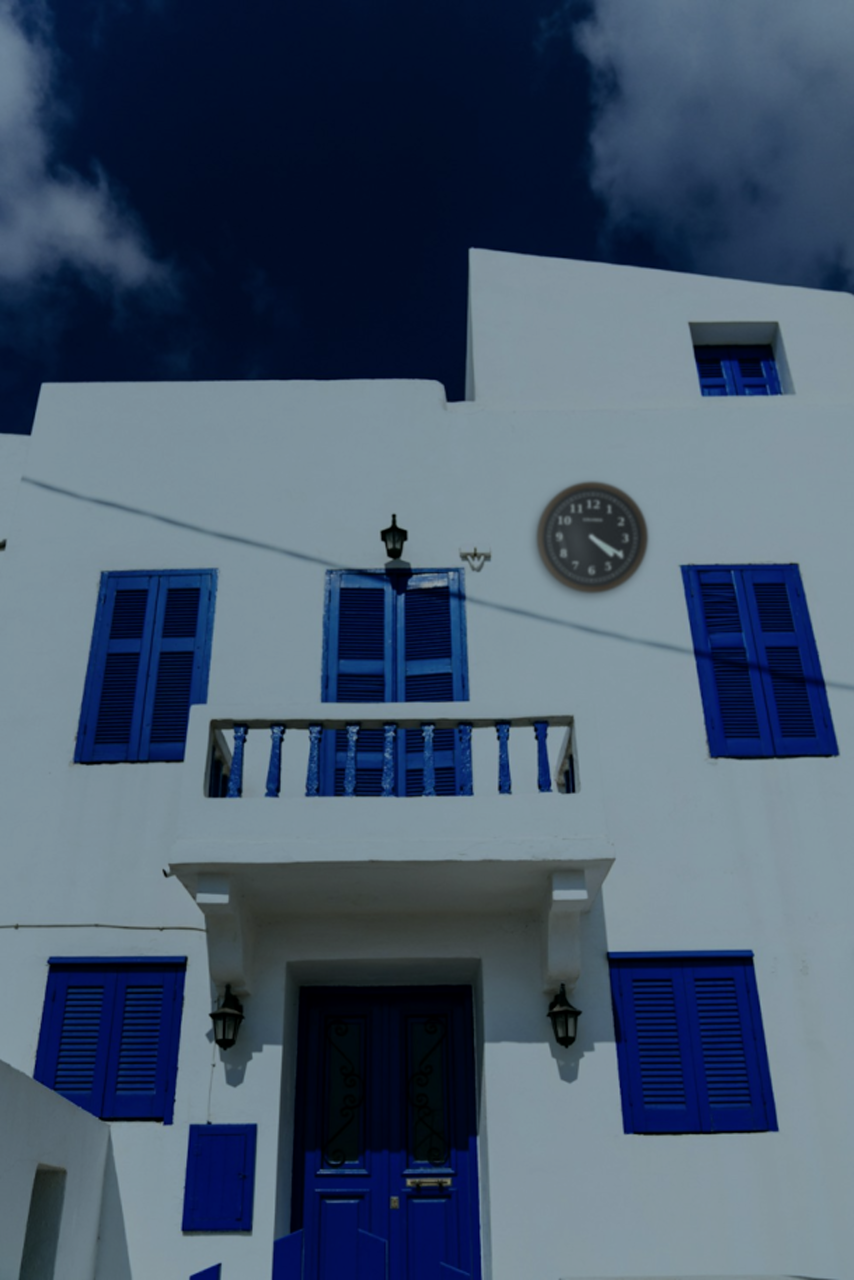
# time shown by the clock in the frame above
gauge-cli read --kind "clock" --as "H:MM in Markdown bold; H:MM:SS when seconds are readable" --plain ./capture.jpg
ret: **4:20**
